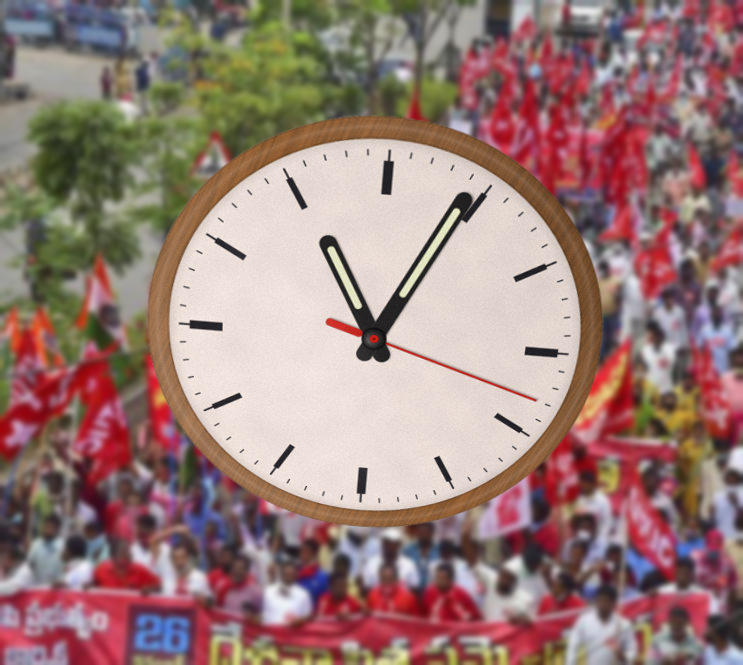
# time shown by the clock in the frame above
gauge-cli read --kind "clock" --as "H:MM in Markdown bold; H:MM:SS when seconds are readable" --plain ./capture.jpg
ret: **11:04:18**
